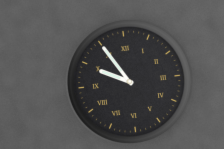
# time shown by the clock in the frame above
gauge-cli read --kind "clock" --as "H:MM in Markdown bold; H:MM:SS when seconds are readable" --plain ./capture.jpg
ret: **9:55**
